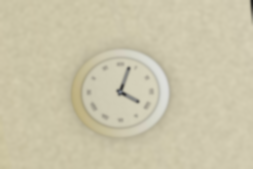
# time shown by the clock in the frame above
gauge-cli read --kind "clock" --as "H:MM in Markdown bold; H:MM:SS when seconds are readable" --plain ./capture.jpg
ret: **4:03**
